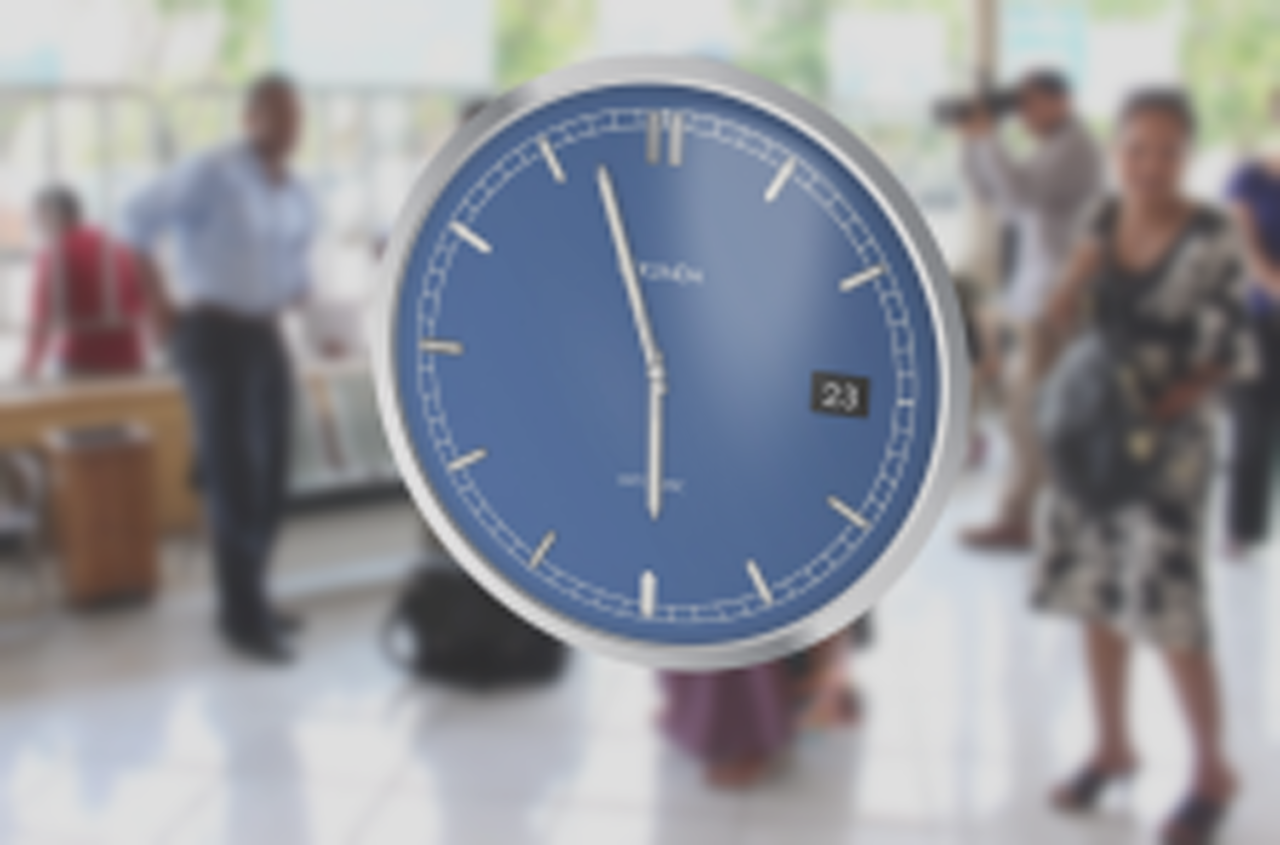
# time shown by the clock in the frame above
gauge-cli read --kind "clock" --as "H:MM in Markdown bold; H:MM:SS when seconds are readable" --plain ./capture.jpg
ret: **5:57**
